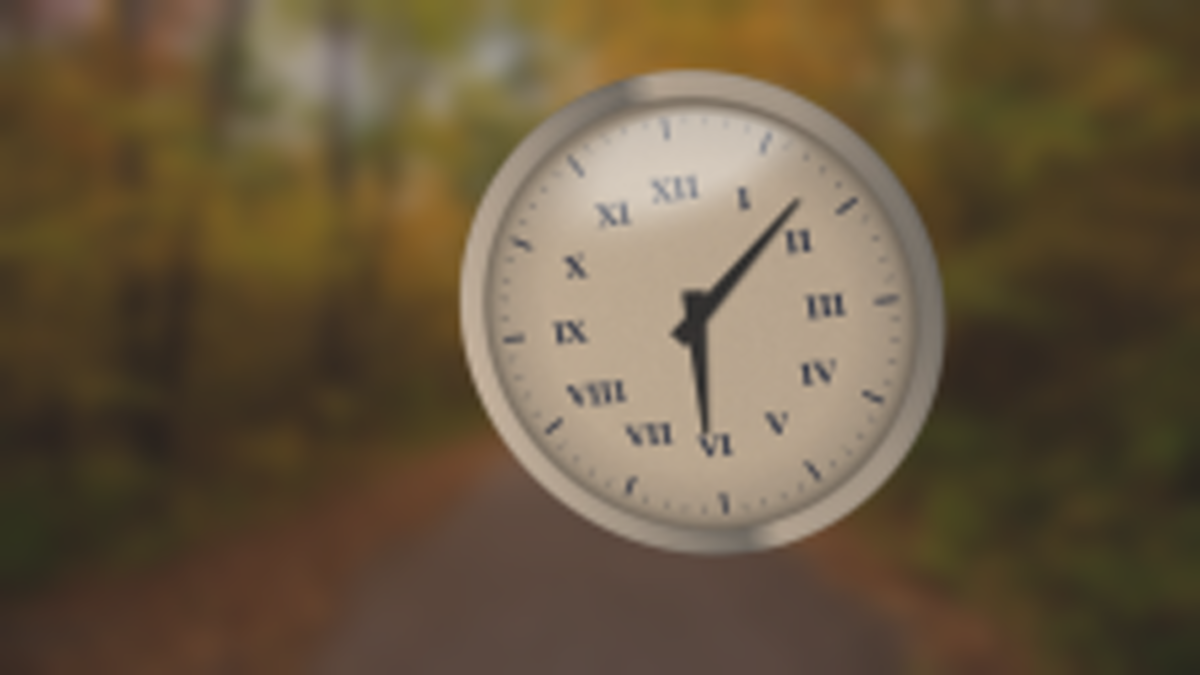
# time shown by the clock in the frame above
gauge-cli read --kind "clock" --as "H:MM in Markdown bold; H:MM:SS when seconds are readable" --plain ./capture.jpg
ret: **6:08**
